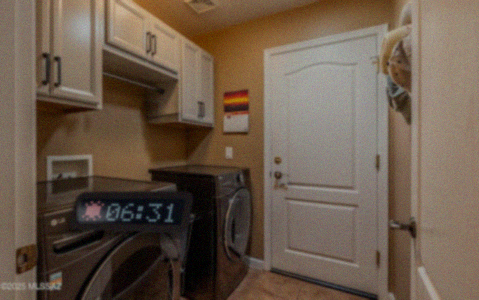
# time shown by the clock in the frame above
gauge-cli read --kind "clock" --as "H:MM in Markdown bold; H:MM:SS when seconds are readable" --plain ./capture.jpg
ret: **6:31**
